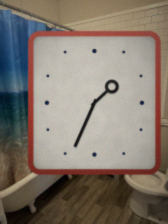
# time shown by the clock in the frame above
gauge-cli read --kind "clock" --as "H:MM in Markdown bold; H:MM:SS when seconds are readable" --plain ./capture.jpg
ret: **1:34**
